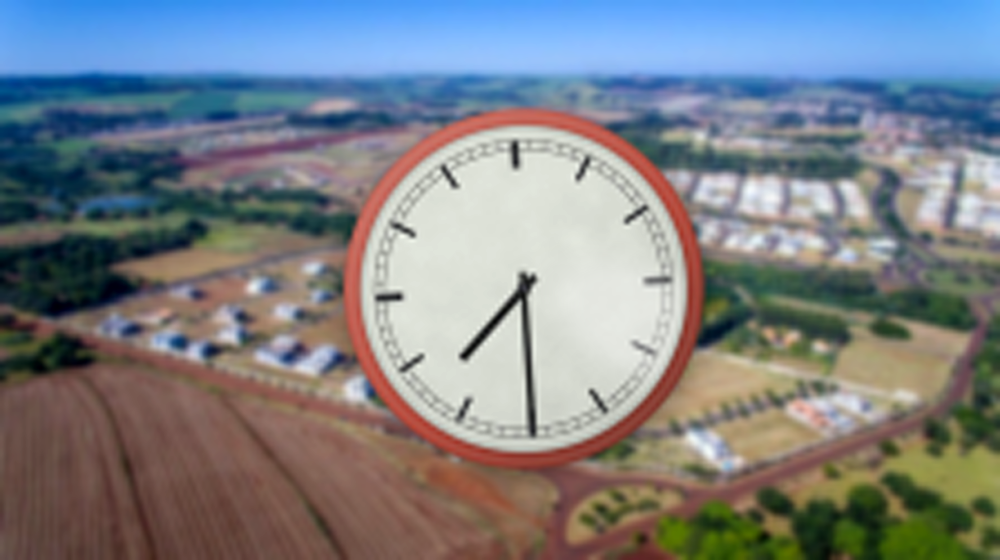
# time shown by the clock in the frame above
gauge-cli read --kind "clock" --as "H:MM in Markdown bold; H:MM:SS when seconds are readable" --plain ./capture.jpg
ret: **7:30**
